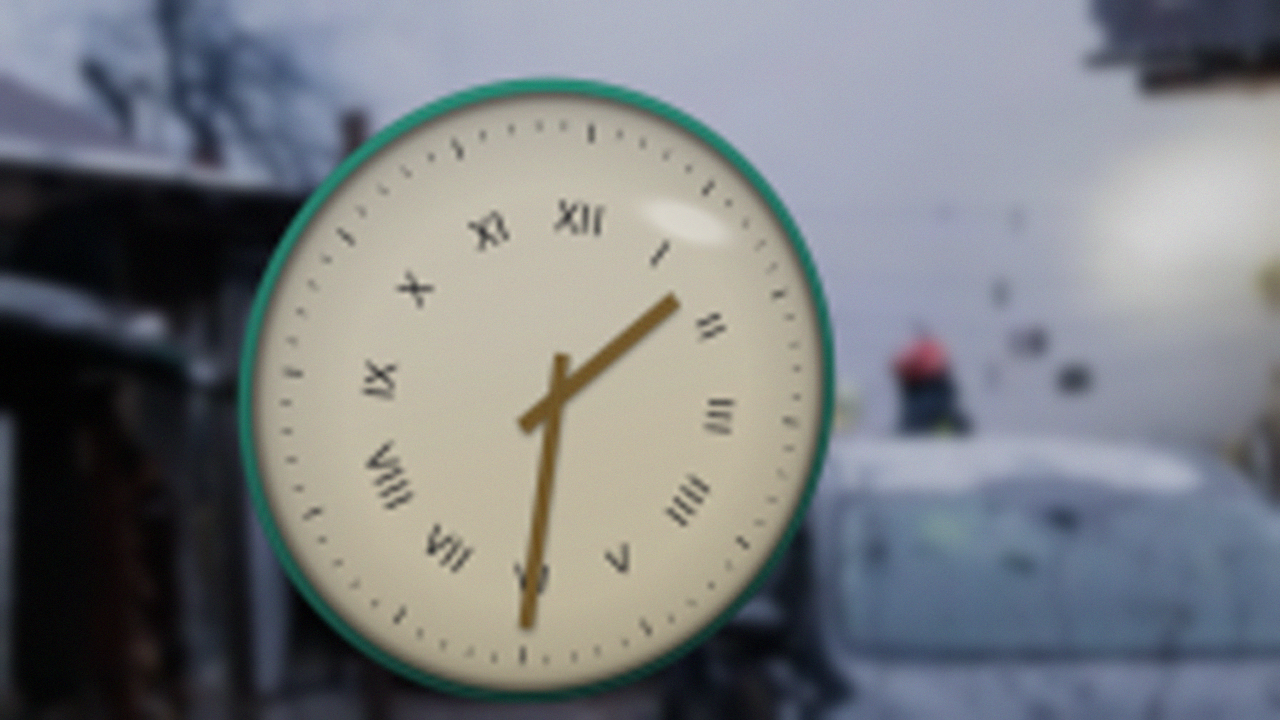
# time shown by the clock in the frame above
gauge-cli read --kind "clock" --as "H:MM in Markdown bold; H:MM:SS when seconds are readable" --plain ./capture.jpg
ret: **1:30**
